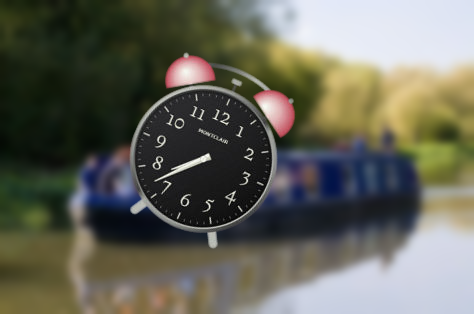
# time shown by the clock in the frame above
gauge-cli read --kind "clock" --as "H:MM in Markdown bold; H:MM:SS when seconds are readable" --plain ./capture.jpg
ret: **7:37**
